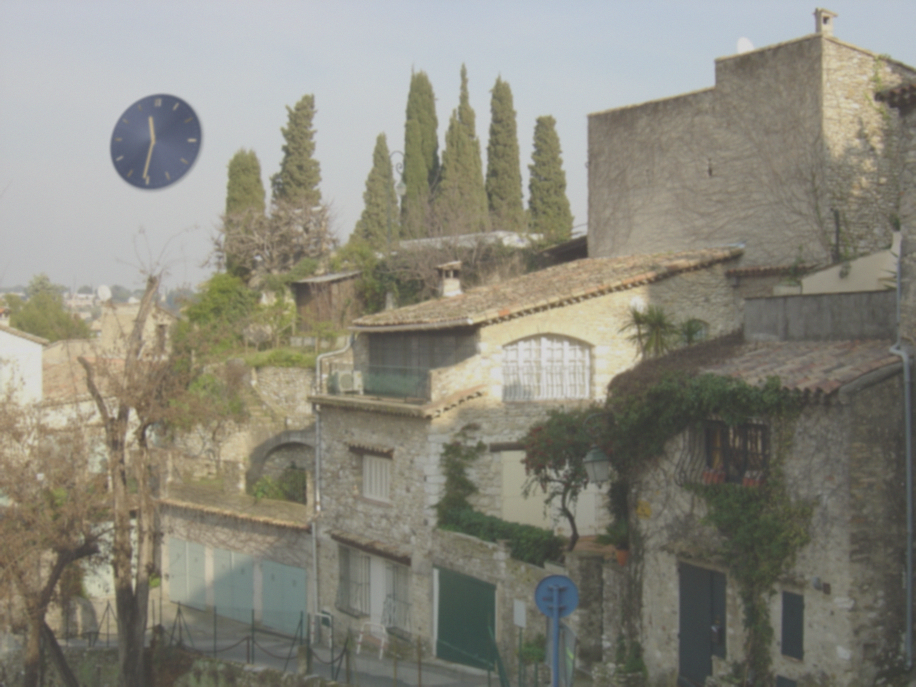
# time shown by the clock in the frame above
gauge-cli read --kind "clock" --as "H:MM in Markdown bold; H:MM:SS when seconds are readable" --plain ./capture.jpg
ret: **11:31**
